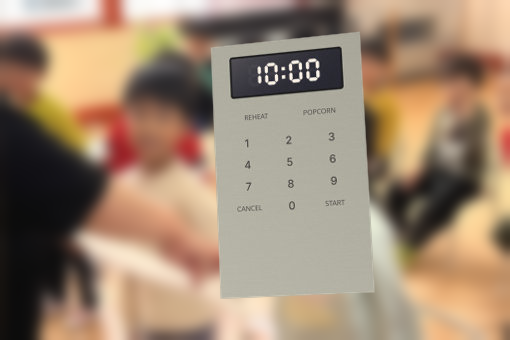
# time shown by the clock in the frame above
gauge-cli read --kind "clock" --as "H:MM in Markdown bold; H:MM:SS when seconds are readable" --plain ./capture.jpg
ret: **10:00**
